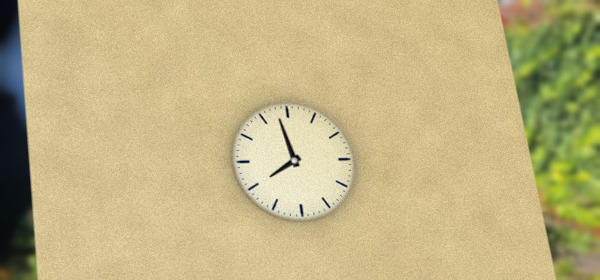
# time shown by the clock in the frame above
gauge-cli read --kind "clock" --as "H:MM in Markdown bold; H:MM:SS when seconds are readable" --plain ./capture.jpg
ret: **7:58**
